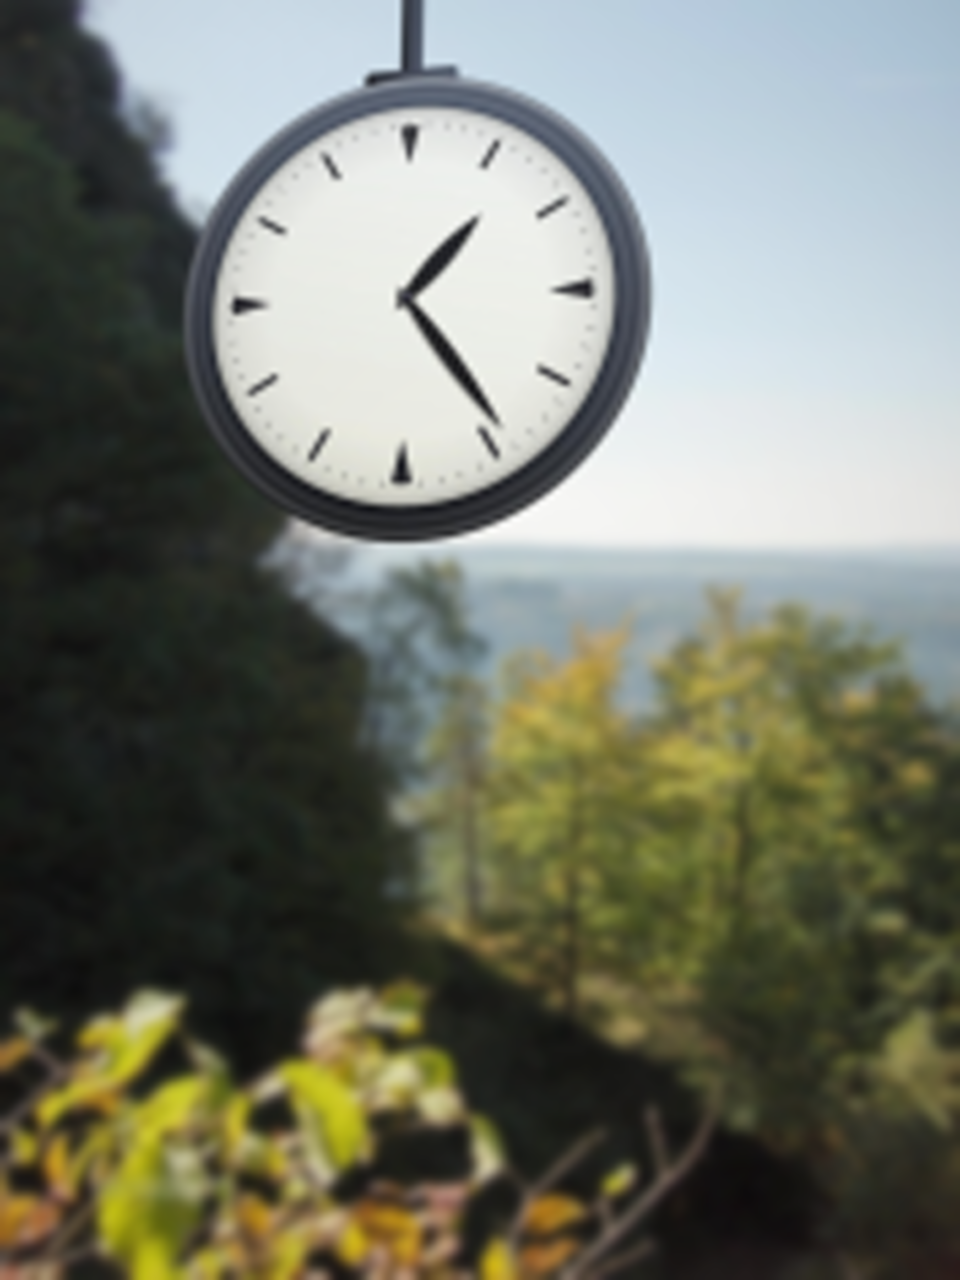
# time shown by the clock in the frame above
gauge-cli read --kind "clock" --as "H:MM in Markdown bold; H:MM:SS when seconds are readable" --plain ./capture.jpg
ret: **1:24**
